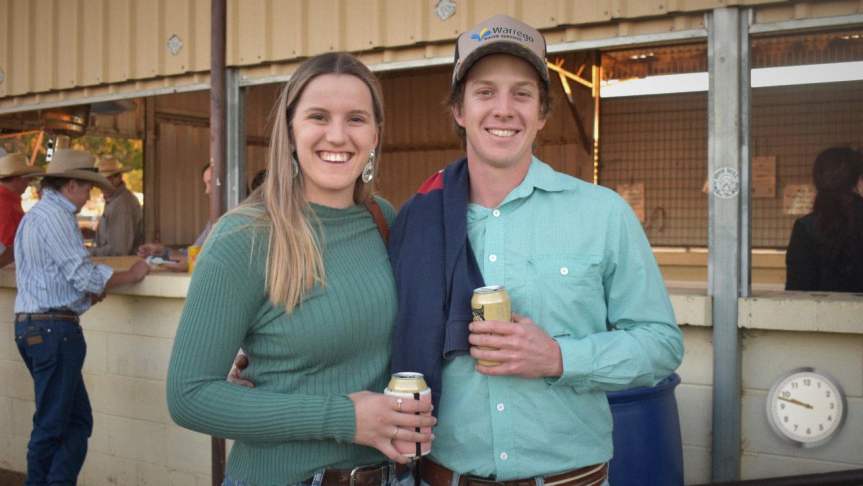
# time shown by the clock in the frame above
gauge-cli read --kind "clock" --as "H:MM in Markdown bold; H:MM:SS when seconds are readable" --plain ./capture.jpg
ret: **9:48**
